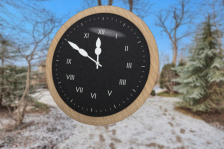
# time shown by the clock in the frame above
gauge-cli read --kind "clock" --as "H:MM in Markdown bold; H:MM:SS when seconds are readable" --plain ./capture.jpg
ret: **11:50**
